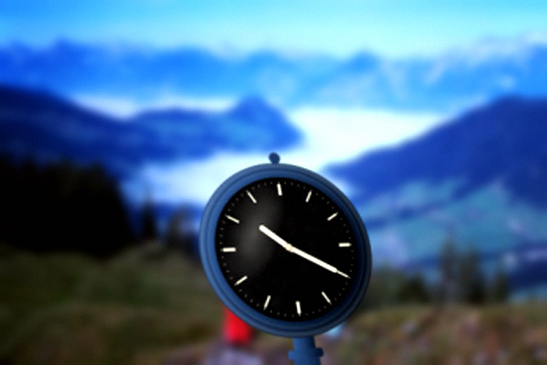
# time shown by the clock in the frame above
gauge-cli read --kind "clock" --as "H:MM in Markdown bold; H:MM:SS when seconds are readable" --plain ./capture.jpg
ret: **10:20**
